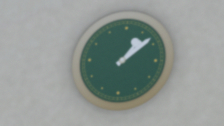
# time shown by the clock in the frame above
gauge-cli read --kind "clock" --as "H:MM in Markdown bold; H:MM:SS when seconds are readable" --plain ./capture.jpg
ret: **1:08**
